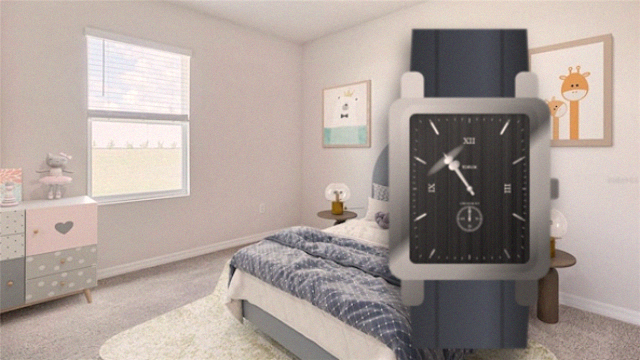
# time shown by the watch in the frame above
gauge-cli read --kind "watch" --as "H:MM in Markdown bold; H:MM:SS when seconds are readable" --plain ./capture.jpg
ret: **10:54**
